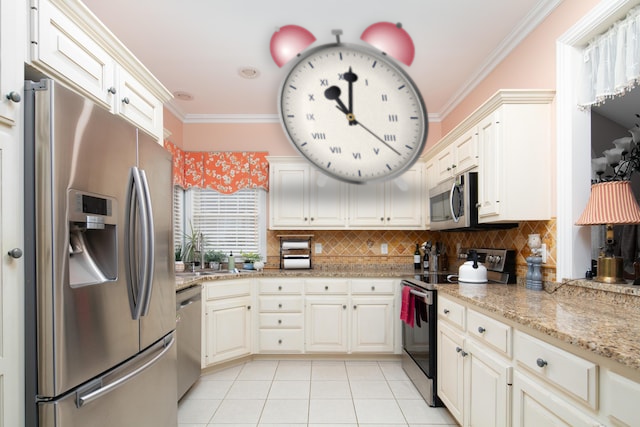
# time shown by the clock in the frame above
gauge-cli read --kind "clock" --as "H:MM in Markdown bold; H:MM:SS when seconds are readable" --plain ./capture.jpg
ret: **11:01:22**
